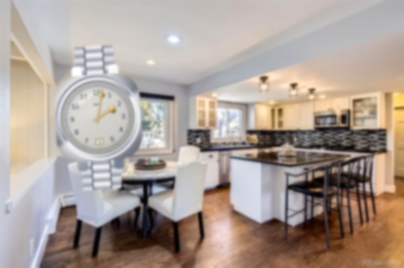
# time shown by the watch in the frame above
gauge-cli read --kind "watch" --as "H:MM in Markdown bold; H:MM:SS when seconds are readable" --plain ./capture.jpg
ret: **2:02**
